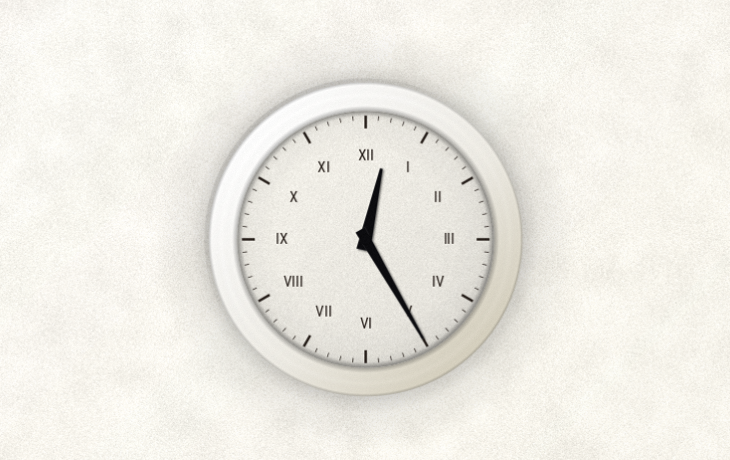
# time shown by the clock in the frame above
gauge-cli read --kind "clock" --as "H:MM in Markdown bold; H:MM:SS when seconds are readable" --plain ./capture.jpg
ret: **12:25**
